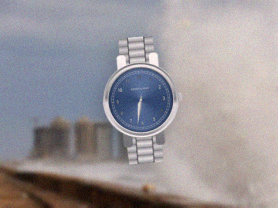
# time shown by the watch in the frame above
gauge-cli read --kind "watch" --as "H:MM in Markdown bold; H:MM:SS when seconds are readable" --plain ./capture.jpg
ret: **6:32**
